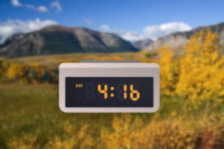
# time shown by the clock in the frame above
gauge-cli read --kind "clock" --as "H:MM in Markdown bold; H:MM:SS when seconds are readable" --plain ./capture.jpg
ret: **4:16**
